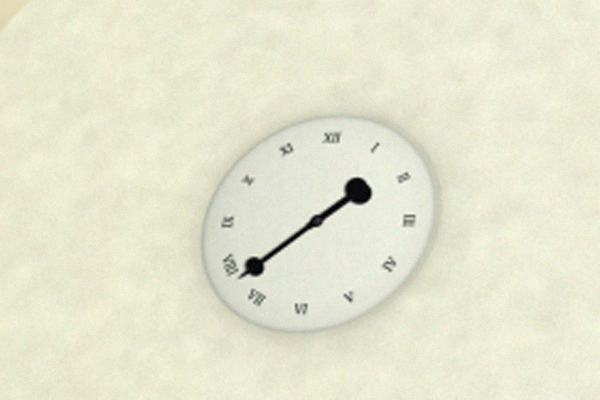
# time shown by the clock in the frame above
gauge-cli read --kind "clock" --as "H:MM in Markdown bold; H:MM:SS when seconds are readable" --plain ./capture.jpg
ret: **1:38**
